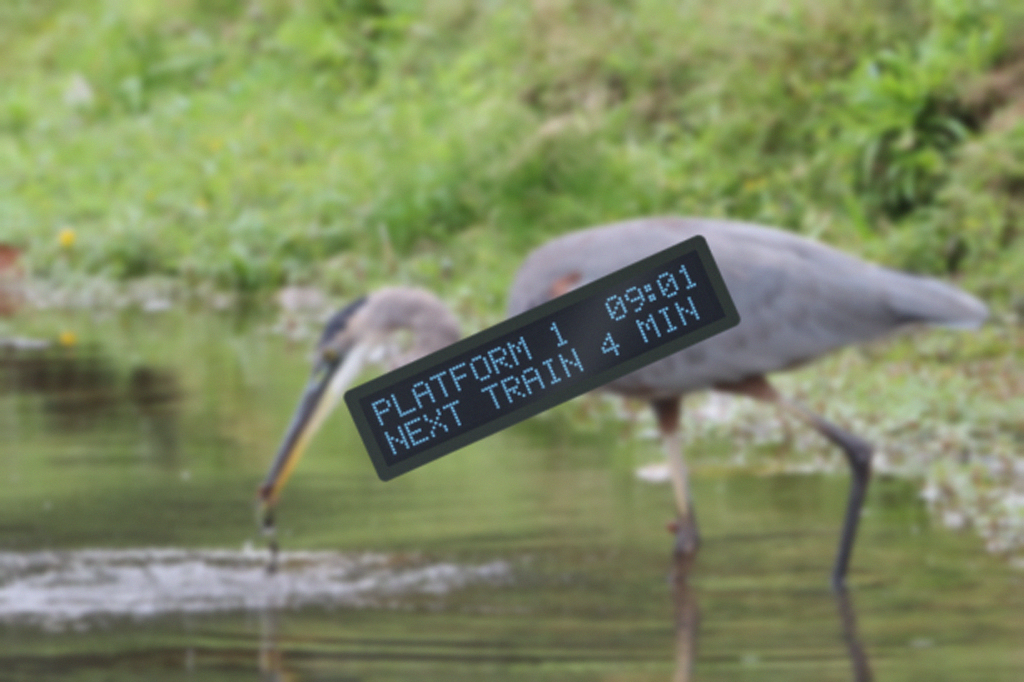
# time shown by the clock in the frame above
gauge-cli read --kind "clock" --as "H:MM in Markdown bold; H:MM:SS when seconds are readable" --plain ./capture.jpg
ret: **9:01**
